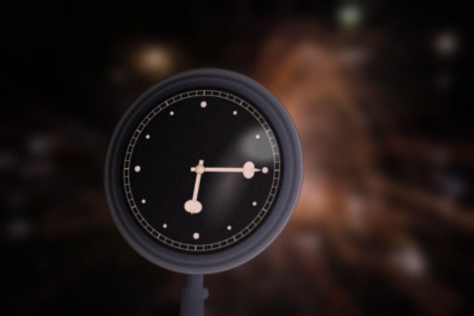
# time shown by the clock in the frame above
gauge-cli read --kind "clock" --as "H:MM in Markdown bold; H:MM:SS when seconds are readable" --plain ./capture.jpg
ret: **6:15**
